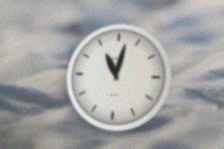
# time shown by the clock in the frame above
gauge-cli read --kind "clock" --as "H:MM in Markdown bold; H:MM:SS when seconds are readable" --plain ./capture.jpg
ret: **11:02**
